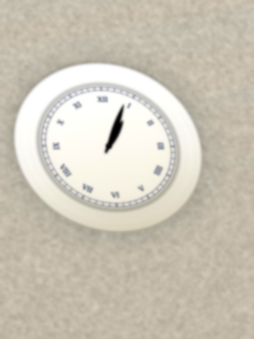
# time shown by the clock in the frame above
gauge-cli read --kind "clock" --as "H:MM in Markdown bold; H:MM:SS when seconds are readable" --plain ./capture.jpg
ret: **1:04**
